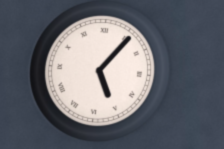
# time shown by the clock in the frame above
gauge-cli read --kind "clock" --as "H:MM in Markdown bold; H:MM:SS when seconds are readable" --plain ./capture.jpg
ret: **5:06**
